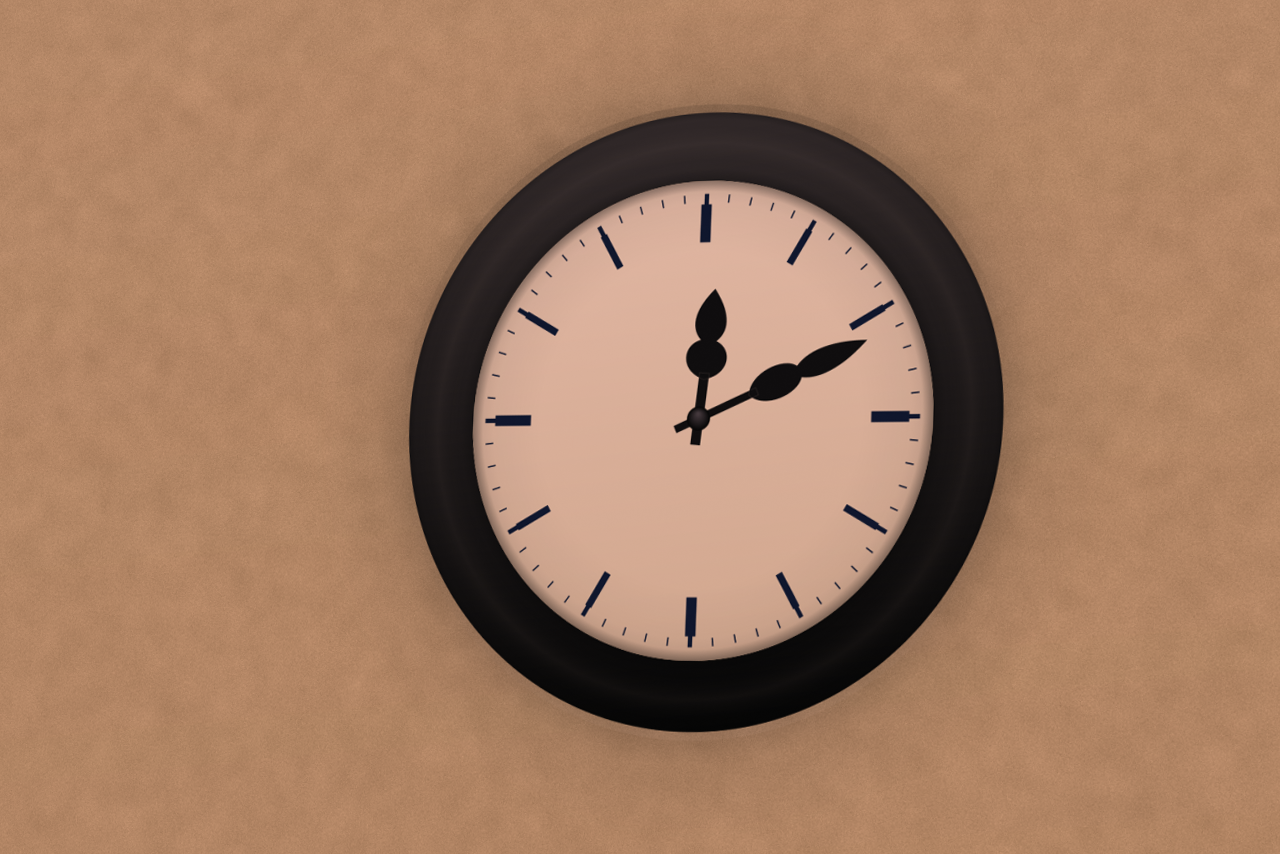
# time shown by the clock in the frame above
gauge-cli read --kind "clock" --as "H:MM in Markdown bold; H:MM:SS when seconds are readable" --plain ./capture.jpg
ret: **12:11**
